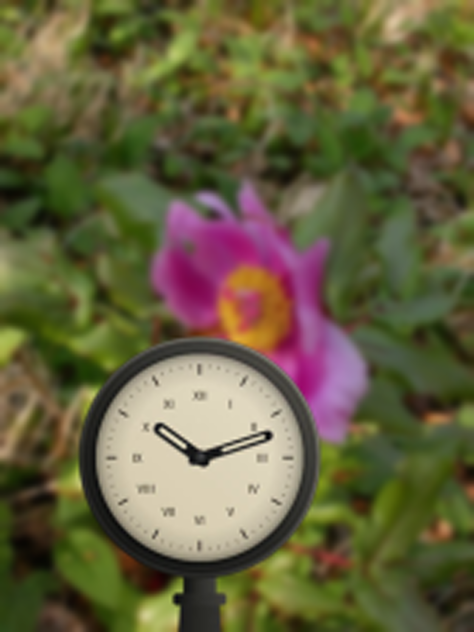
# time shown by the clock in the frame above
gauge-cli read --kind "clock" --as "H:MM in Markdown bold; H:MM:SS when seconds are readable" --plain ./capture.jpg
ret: **10:12**
